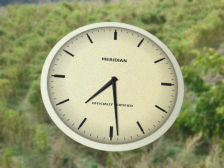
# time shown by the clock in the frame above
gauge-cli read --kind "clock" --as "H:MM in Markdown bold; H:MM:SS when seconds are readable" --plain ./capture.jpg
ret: **7:29**
